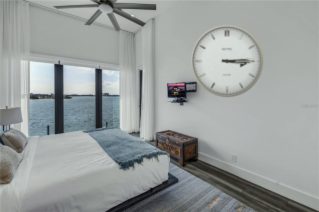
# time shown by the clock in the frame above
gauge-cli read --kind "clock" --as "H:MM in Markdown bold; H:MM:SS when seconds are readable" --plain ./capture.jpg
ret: **3:15**
